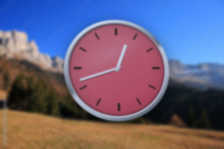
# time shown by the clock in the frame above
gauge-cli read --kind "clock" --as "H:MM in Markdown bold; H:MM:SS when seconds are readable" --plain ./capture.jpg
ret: **12:42**
